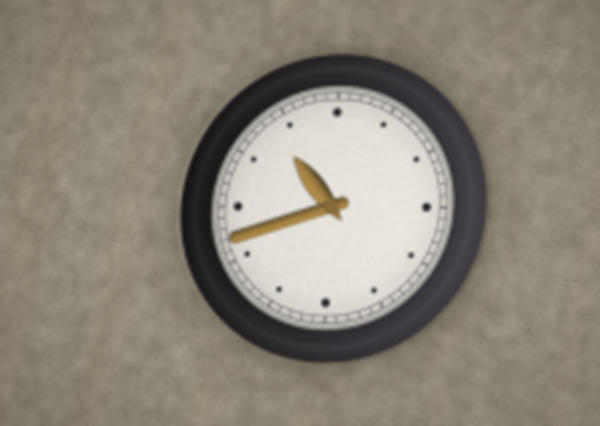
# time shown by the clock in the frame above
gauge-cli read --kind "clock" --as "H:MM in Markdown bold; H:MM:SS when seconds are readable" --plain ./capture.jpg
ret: **10:42**
